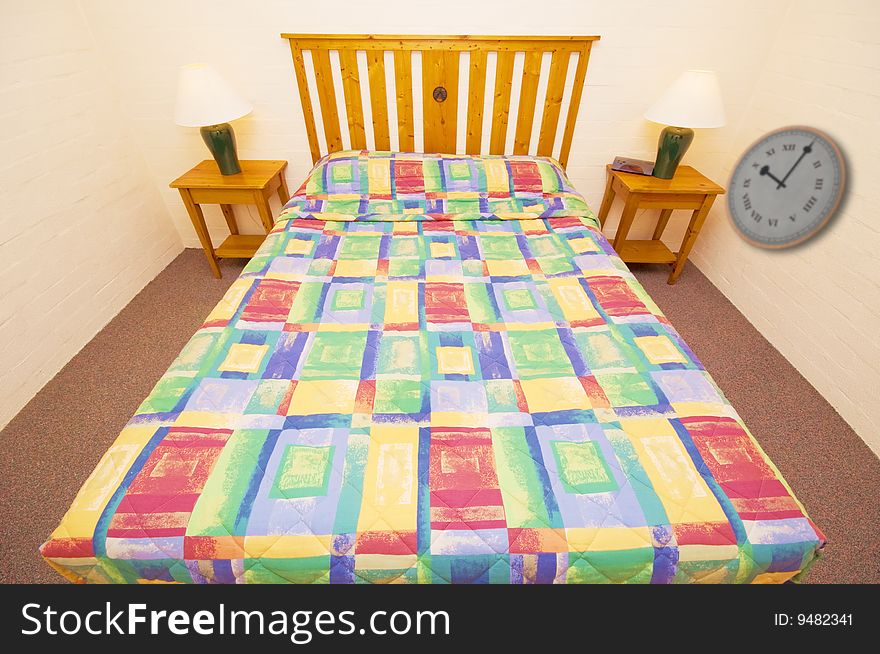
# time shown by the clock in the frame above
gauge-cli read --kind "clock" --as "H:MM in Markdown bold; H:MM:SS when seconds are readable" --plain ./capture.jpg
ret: **10:05**
